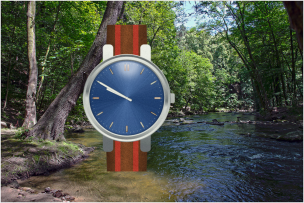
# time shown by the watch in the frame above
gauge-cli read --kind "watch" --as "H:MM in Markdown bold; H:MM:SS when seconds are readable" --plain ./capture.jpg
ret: **9:50**
